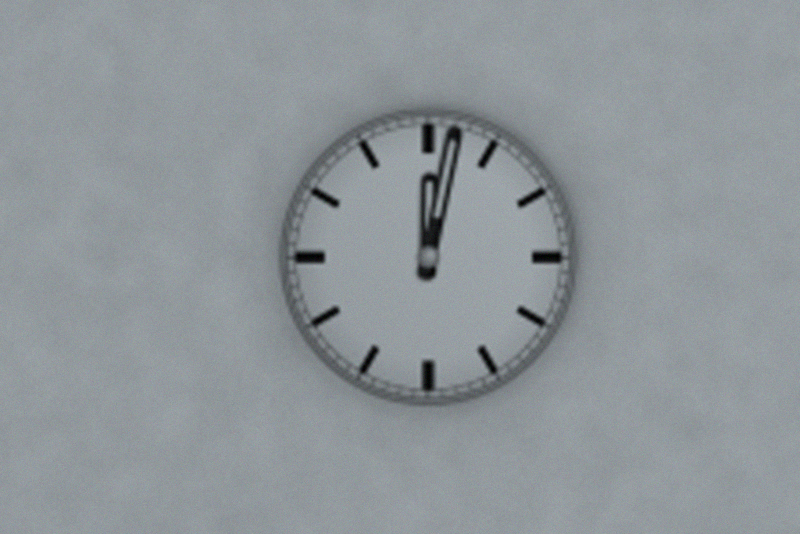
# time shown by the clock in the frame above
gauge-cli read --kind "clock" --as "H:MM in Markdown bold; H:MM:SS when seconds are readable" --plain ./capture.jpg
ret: **12:02**
